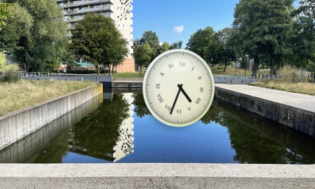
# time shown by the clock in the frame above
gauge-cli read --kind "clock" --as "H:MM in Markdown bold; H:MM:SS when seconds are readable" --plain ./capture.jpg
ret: **4:33**
